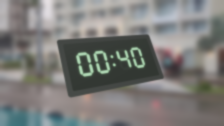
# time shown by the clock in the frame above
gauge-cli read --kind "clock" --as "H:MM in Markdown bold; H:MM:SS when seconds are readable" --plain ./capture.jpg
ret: **0:40**
